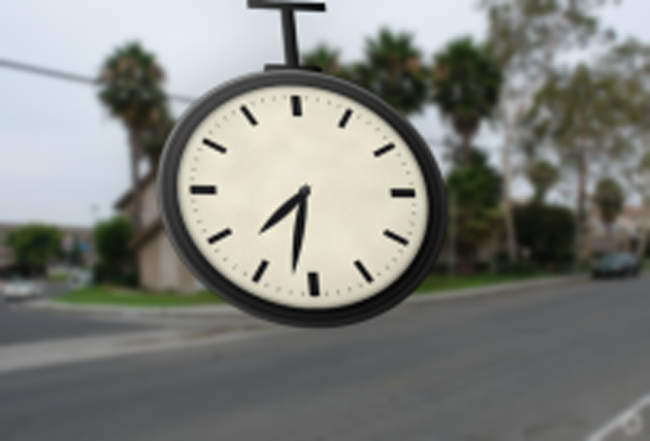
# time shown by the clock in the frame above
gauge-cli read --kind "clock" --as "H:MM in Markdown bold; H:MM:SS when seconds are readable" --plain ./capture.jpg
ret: **7:32**
